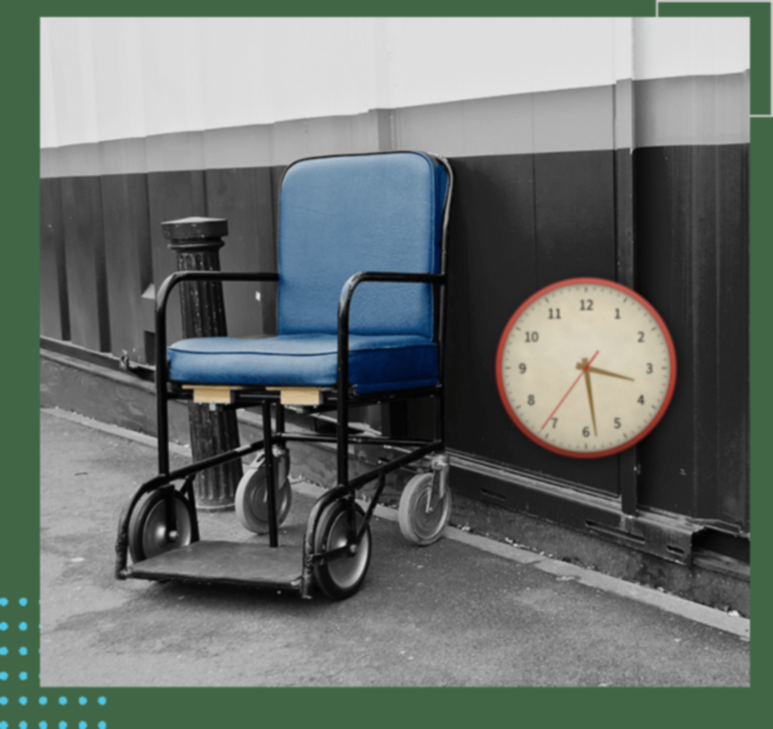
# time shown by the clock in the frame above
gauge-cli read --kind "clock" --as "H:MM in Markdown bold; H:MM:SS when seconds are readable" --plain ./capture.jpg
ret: **3:28:36**
